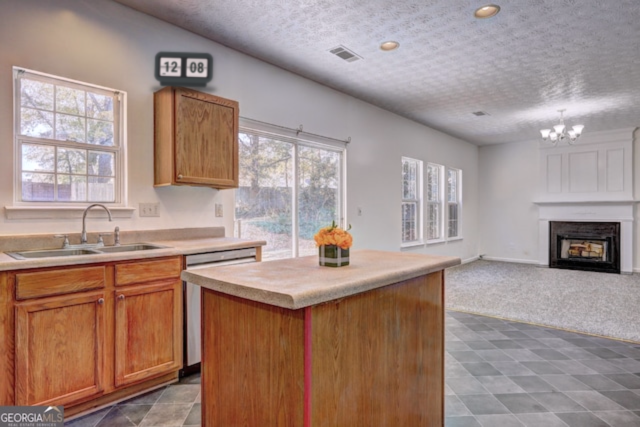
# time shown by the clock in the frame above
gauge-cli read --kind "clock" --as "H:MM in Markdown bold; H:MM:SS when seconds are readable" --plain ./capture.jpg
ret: **12:08**
